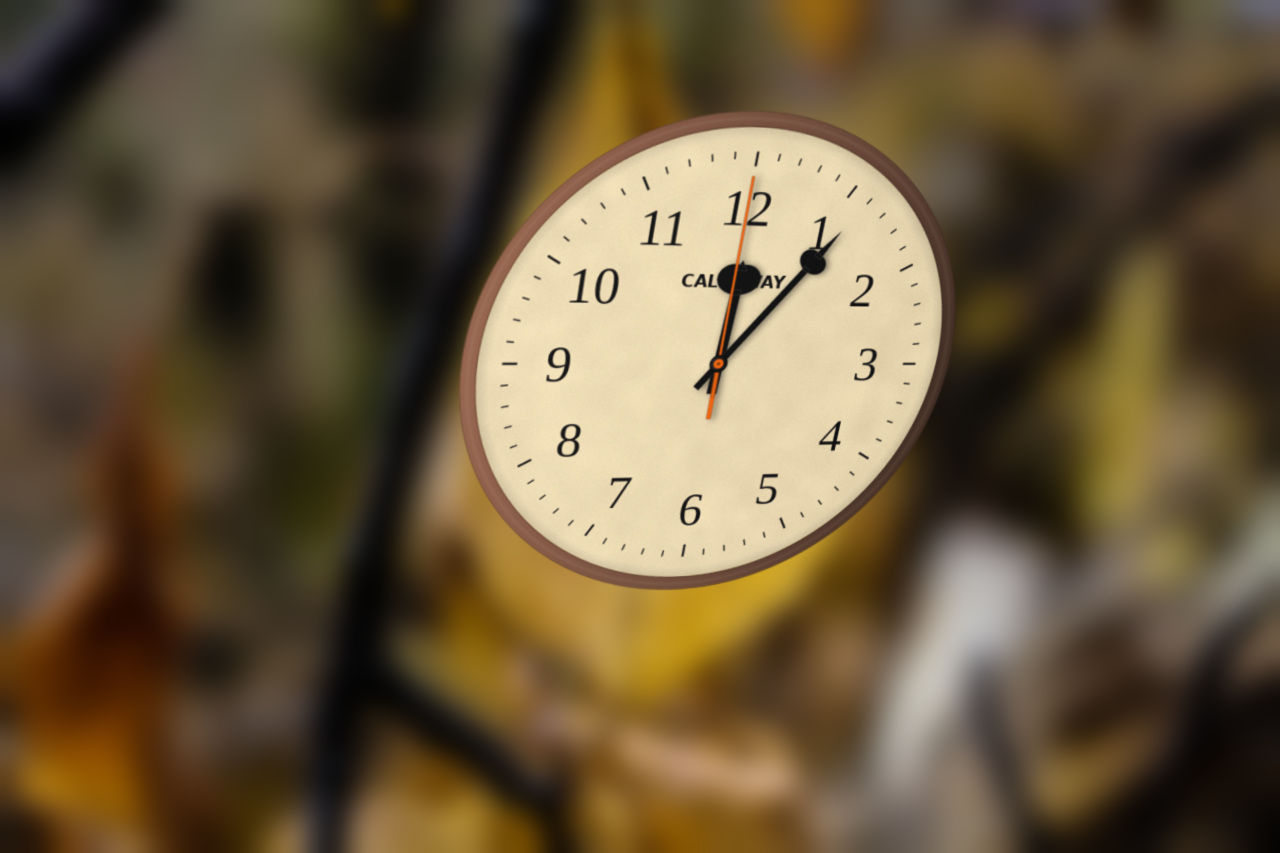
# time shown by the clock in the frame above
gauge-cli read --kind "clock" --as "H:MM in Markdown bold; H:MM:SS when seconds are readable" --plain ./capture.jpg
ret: **12:06:00**
